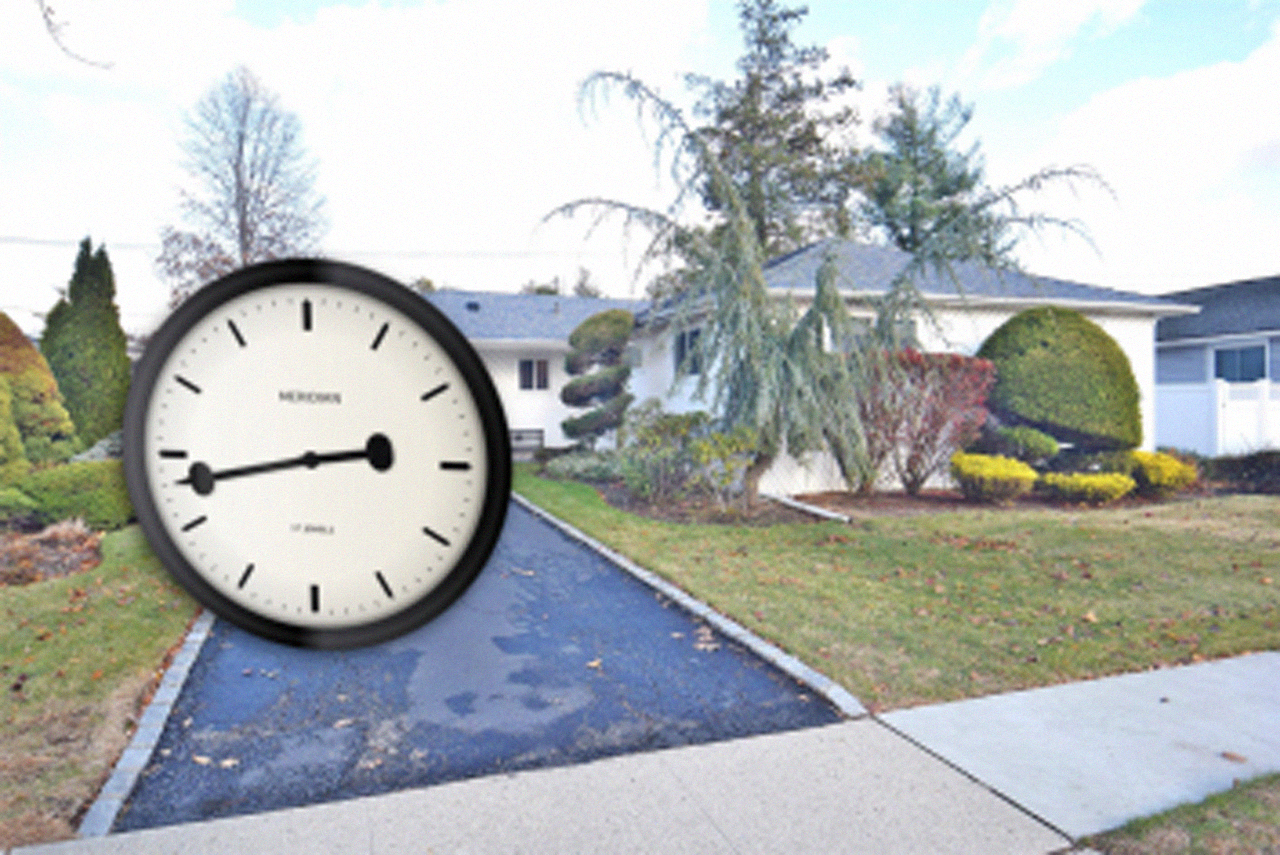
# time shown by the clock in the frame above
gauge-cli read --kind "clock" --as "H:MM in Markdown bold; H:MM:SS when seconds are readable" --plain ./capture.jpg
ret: **2:43**
